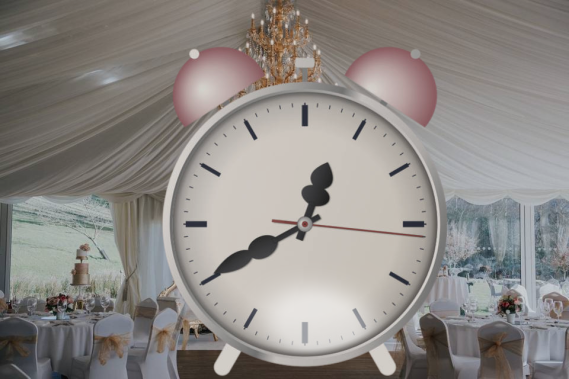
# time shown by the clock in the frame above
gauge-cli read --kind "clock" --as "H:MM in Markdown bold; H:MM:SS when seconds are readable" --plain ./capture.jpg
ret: **12:40:16**
